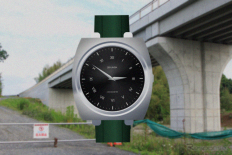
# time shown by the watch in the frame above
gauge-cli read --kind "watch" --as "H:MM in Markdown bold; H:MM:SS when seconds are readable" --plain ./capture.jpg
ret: **2:51**
